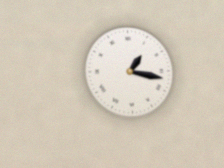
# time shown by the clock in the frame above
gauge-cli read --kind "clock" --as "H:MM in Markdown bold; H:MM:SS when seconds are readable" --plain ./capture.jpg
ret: **1:17**
